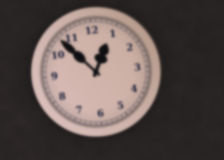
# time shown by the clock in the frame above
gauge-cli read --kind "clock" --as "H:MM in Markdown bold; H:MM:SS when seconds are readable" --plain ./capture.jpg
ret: **12:53**
